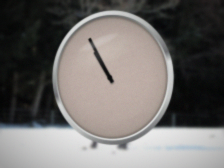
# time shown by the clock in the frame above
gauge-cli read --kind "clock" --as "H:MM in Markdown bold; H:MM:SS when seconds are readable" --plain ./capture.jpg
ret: **10:55**
